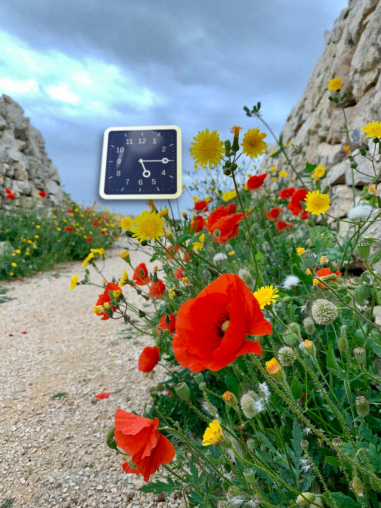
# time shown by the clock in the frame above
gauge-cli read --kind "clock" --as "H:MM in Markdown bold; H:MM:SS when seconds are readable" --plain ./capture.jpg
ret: **5:15**
